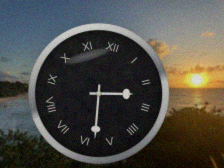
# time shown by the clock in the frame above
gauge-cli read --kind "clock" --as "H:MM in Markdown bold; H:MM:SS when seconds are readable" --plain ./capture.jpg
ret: **2:28**
